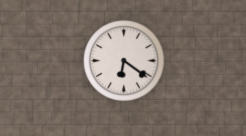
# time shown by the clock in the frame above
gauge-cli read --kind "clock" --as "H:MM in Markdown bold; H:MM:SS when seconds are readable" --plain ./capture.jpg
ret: **6:21**
